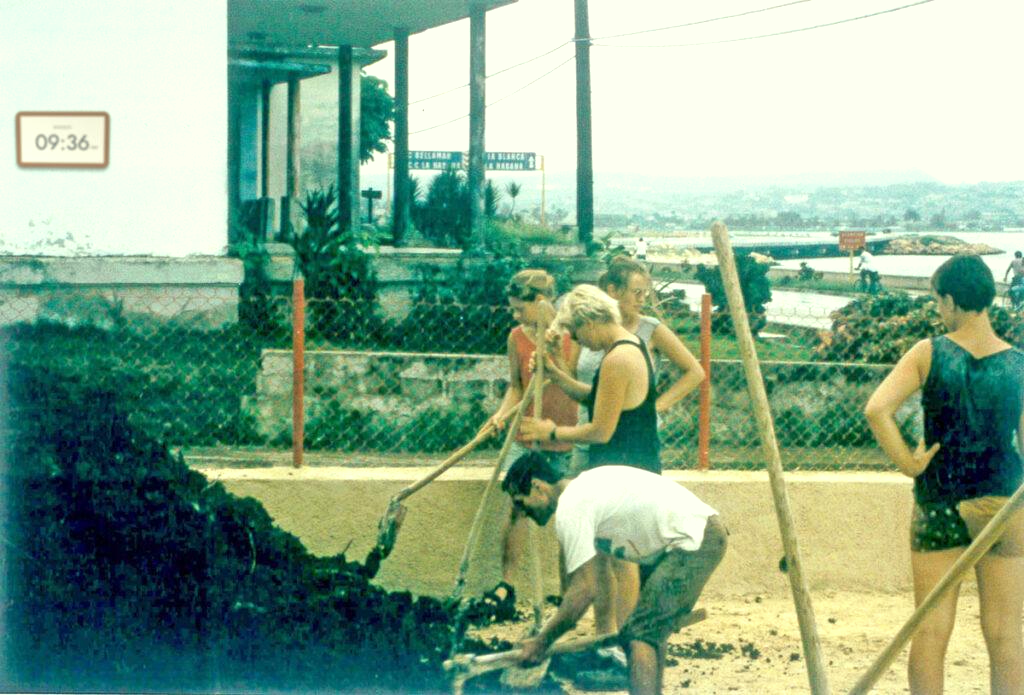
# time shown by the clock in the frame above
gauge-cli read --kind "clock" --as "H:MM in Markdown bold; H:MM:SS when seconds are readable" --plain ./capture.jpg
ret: **9:36**
